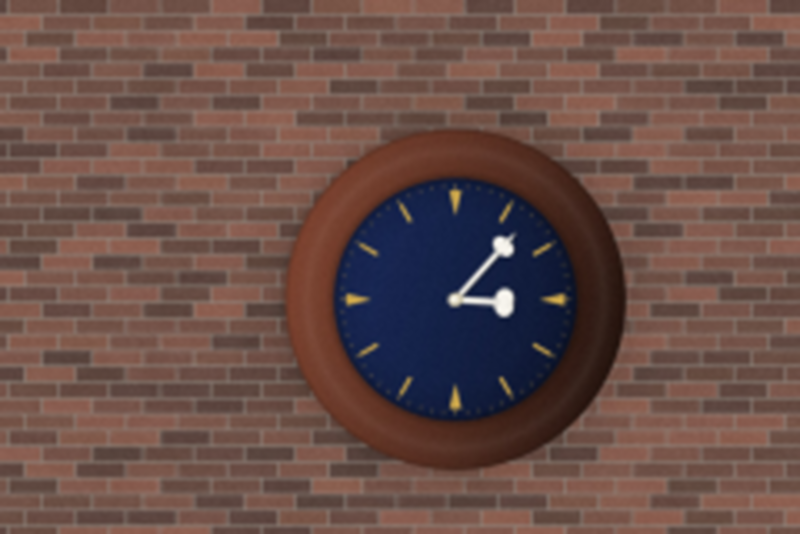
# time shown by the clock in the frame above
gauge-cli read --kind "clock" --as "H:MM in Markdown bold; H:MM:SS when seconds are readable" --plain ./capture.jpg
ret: **3:07**
